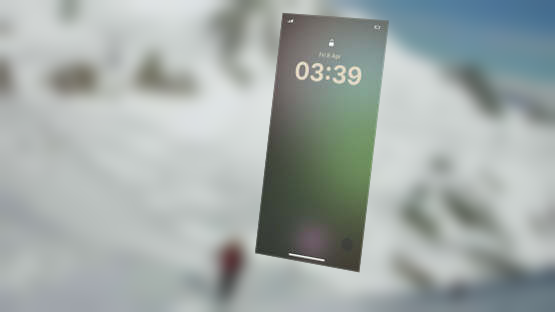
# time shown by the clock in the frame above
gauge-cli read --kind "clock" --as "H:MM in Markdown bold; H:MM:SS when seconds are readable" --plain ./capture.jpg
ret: **3:39**
